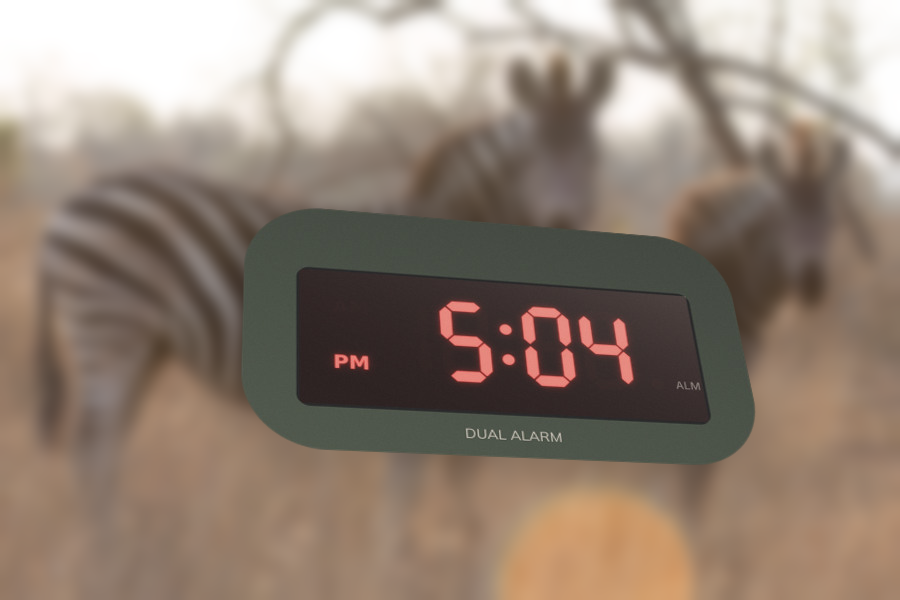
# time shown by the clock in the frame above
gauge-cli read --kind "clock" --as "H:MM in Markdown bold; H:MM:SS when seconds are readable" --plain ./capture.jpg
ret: **5:04**
